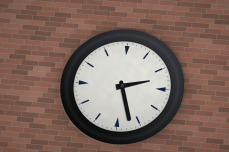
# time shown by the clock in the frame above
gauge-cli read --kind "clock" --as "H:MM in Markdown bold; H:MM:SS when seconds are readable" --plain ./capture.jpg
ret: **2:27**
